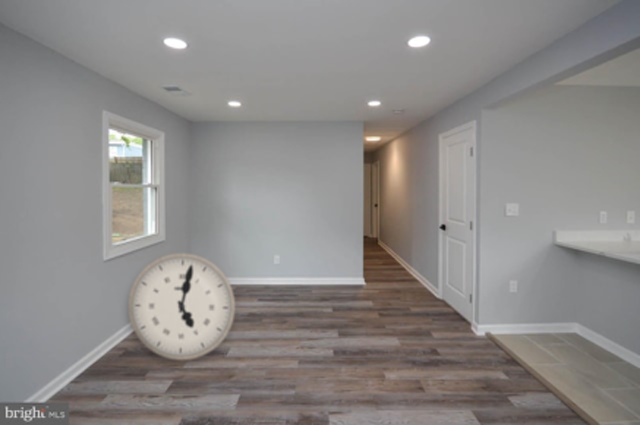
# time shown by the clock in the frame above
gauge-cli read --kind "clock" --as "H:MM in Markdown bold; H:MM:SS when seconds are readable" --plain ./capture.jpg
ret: **5:02**
